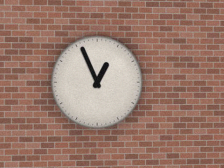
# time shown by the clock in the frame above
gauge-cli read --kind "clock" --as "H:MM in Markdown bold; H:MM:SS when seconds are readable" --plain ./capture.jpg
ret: **12:56**
